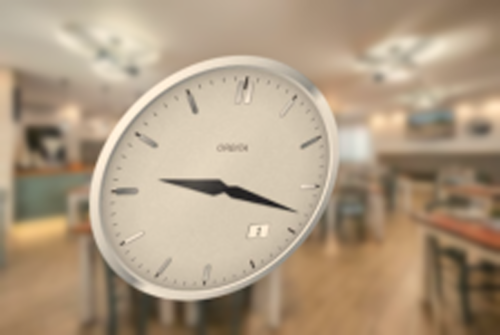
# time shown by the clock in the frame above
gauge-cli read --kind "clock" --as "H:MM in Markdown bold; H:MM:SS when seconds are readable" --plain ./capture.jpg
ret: **9:18**
